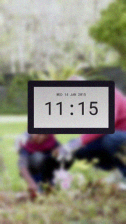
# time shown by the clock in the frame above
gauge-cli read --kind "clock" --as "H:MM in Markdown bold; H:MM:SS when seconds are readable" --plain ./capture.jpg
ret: **11:15**
